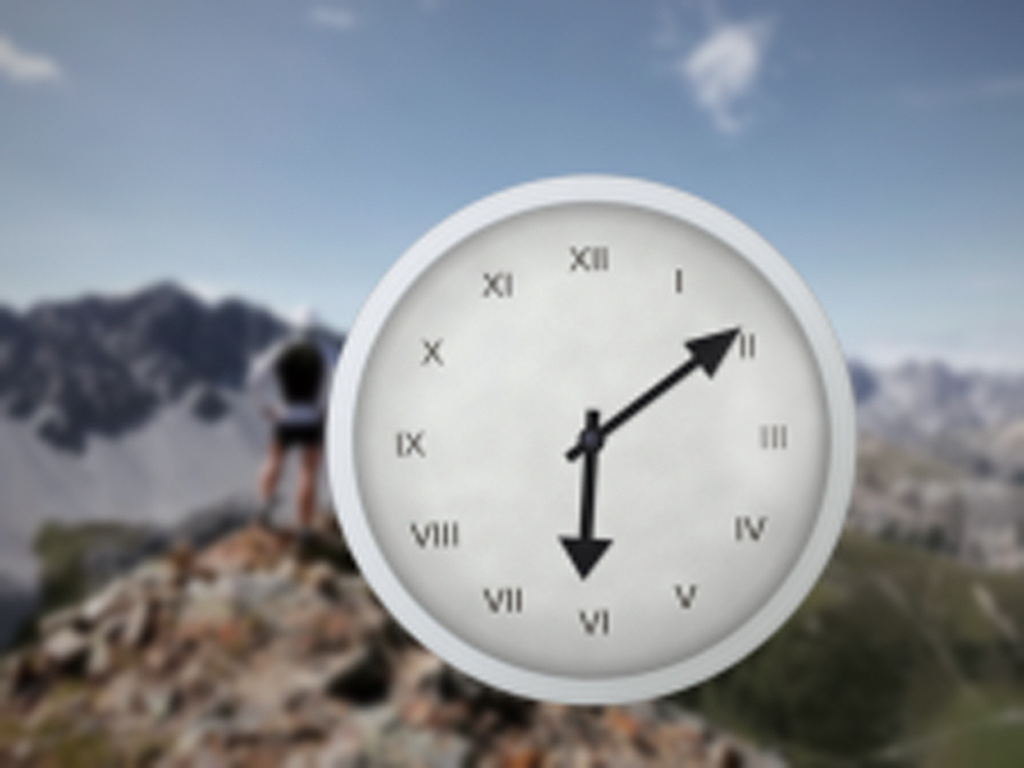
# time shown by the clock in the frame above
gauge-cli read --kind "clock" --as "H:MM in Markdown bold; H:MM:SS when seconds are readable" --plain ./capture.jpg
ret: **6:09**
